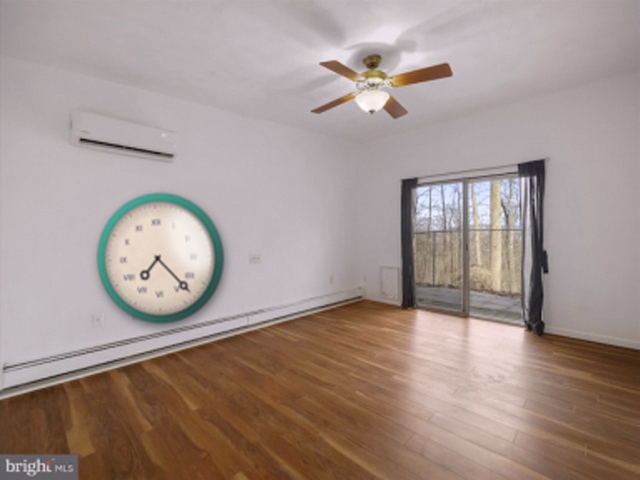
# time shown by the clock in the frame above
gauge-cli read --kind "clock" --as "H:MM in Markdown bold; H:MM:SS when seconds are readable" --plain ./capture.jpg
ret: **7:23**
